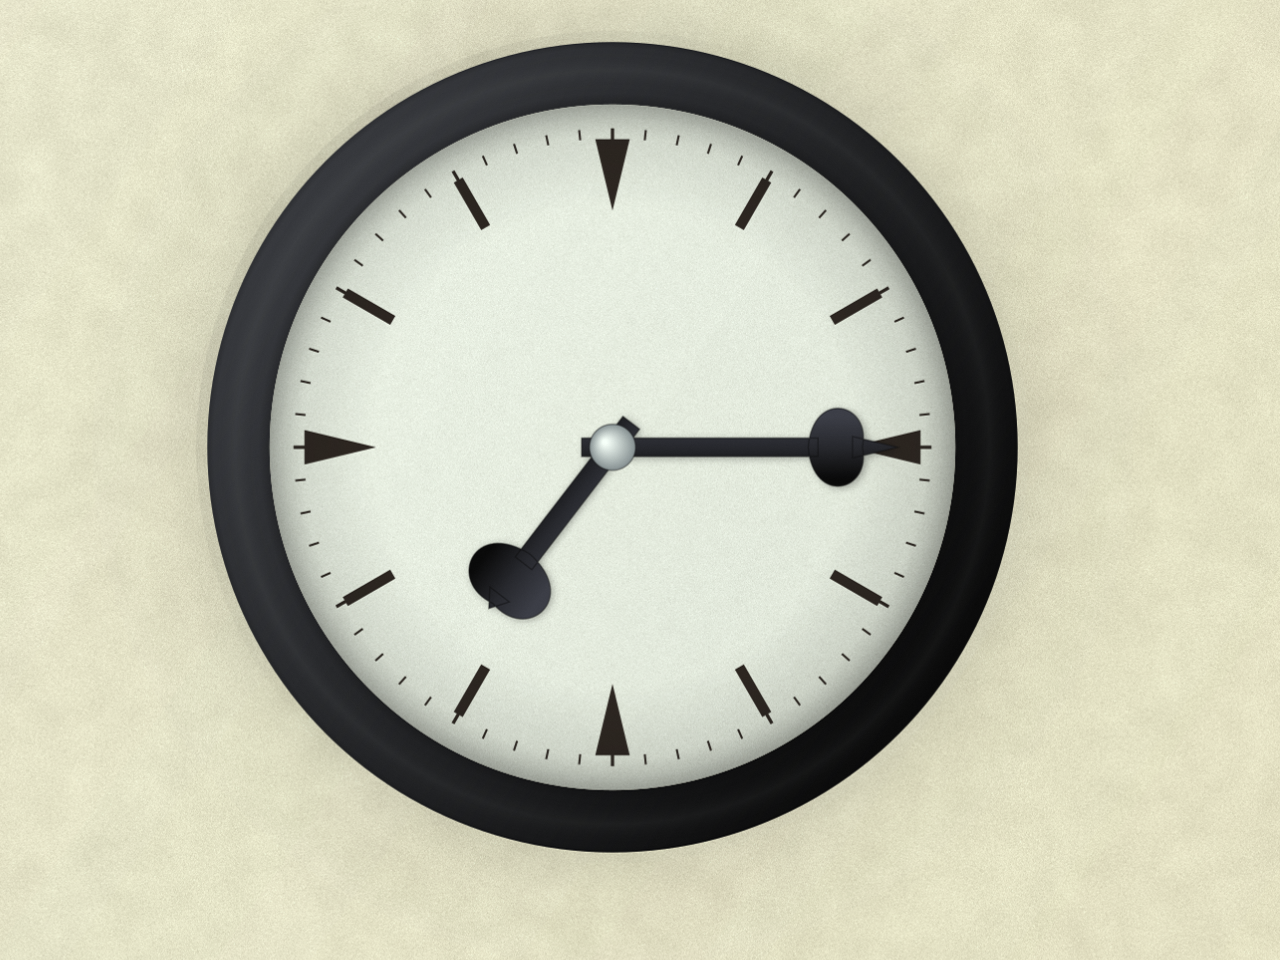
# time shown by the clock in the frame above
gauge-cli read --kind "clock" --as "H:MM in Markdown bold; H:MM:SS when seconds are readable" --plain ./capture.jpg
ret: **7:15**
